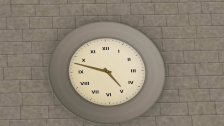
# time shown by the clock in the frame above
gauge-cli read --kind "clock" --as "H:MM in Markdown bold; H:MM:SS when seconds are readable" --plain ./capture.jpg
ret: **4:48**
